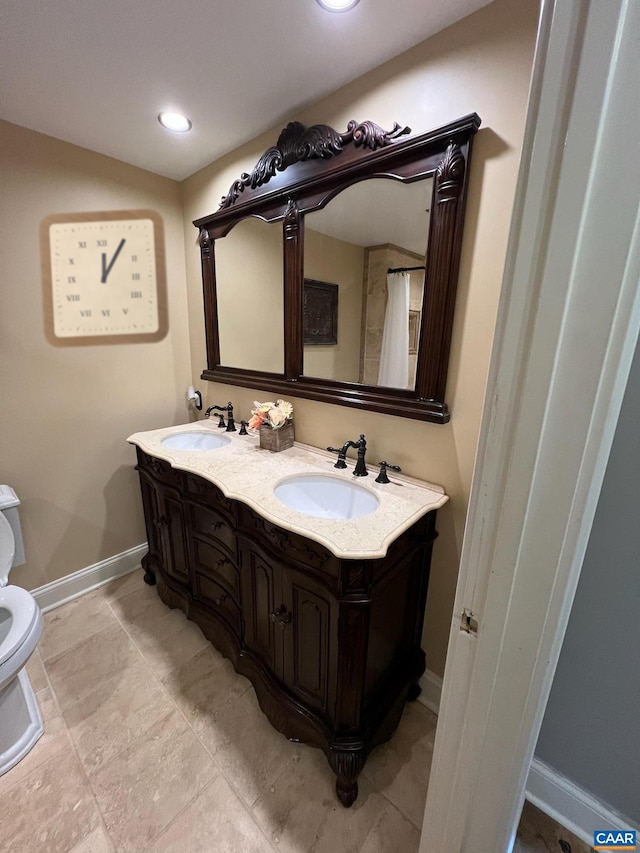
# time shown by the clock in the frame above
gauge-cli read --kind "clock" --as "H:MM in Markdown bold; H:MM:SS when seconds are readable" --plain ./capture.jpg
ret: **12:05**
